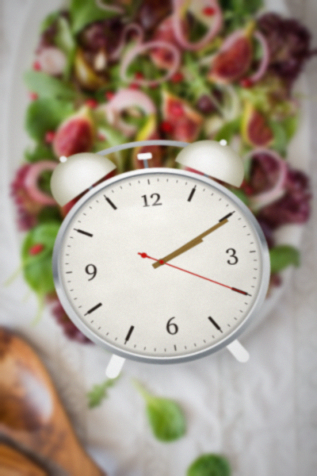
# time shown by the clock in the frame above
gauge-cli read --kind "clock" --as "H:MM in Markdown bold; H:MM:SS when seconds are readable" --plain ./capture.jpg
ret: **2:10:20**
